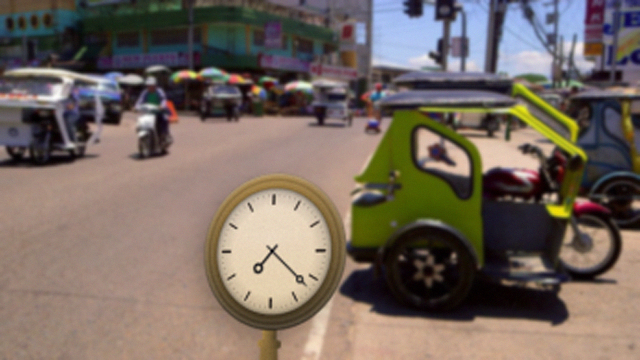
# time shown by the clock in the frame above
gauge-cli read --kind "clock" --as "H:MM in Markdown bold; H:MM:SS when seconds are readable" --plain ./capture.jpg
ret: **7:22**
